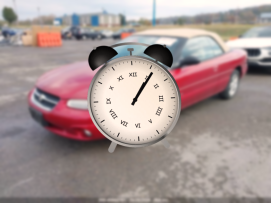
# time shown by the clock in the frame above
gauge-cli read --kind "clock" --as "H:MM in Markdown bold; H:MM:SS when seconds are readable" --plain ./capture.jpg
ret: **1:06**
